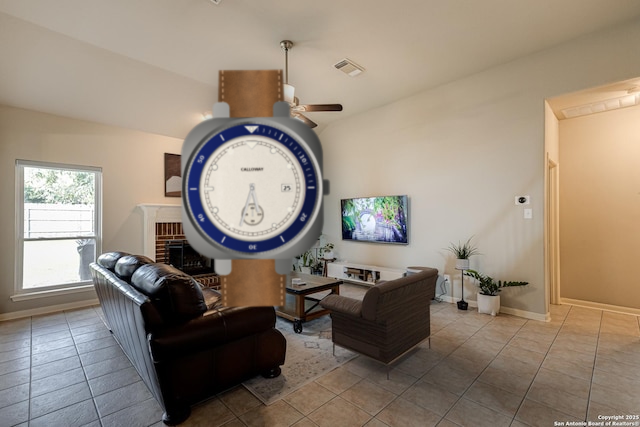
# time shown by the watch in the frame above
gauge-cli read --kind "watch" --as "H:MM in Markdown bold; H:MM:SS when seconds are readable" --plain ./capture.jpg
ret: **5:33**
